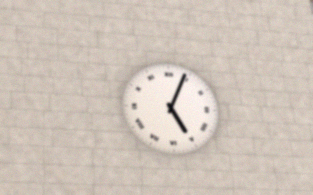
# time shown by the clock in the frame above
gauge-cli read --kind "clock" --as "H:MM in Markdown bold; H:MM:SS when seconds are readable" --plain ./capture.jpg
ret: **5:04**
